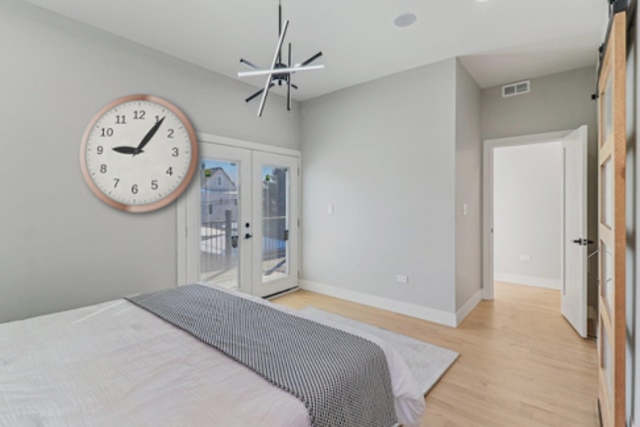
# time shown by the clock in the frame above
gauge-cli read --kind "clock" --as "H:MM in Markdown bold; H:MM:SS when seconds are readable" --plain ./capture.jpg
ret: **9:06**
